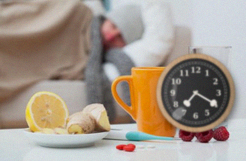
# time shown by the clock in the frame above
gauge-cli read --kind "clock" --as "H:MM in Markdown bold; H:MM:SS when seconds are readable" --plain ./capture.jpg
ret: **7:20**
